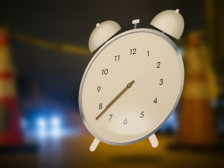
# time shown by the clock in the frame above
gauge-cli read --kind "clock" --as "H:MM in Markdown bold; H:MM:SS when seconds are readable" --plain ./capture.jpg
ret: **7:38**
